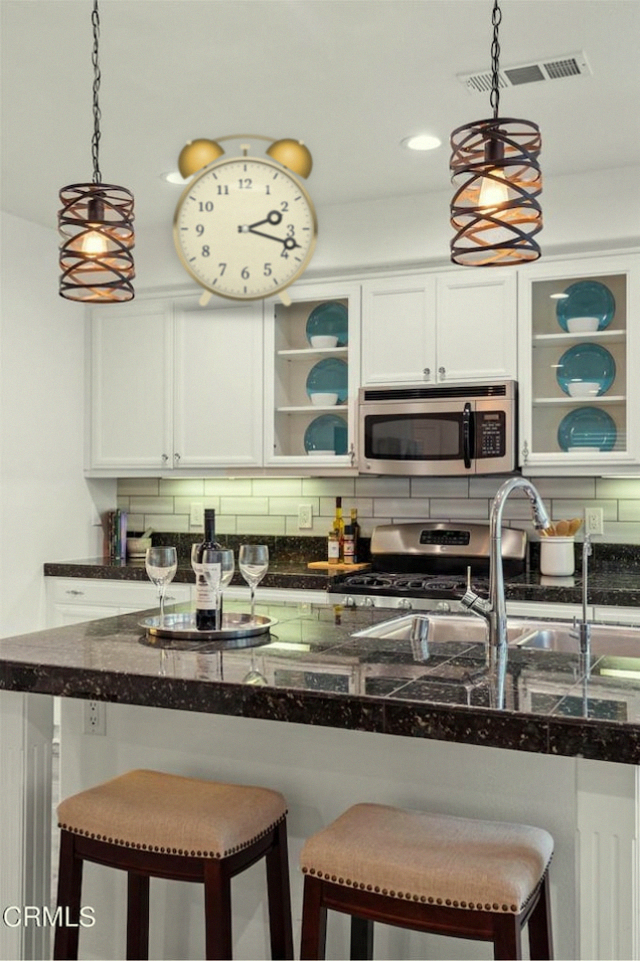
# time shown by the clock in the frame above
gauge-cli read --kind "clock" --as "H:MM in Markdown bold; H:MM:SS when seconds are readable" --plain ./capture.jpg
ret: **2:18**
